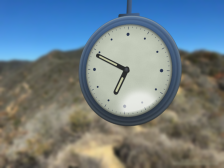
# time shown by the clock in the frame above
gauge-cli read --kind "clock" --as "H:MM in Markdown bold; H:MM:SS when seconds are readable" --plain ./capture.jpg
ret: **6:49**
